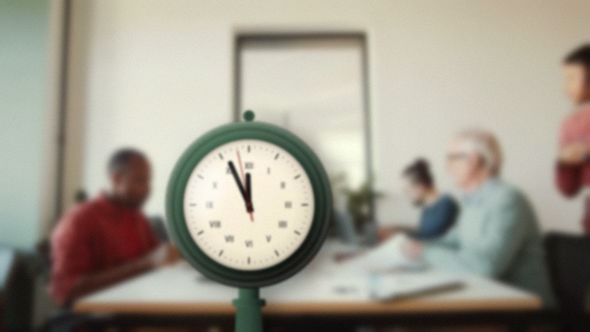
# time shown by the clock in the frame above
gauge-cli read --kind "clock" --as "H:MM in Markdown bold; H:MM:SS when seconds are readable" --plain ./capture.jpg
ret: **11:55:58**
